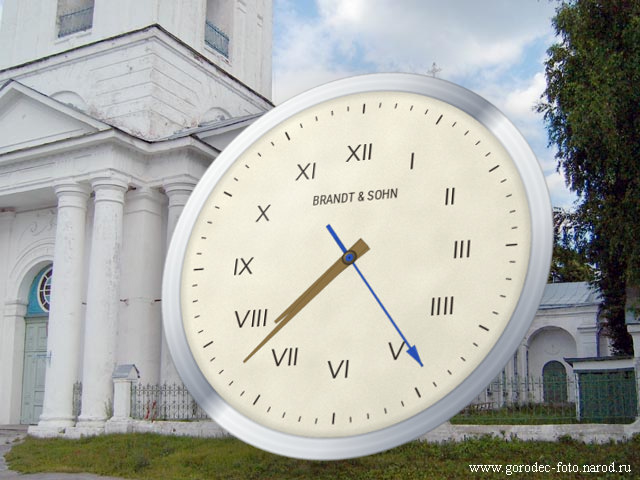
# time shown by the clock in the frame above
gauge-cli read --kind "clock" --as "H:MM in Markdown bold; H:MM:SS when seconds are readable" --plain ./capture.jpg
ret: **7:37:24**
